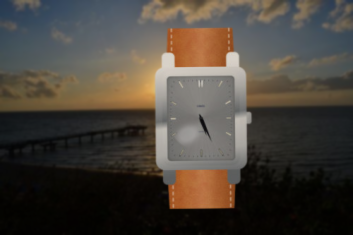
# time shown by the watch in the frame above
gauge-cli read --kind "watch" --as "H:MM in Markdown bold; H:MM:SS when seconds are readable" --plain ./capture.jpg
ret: **5:26**
